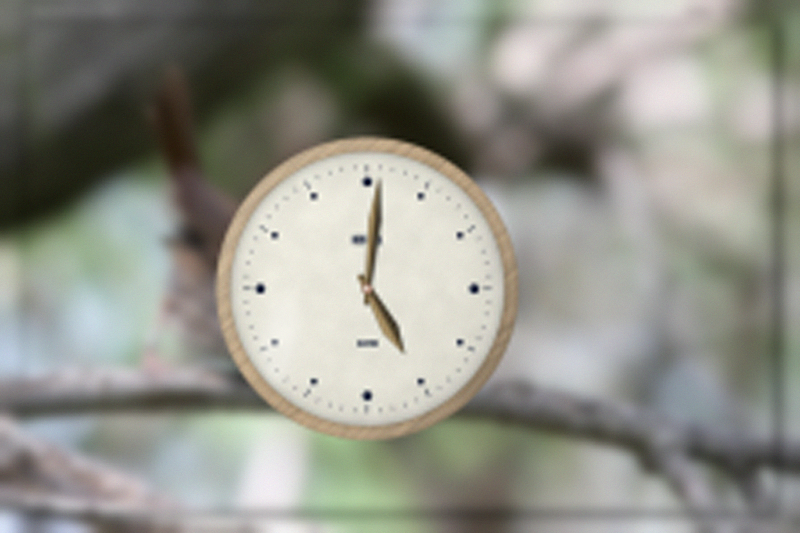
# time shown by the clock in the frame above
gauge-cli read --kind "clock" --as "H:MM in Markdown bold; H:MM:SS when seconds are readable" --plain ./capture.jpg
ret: **5:01**
